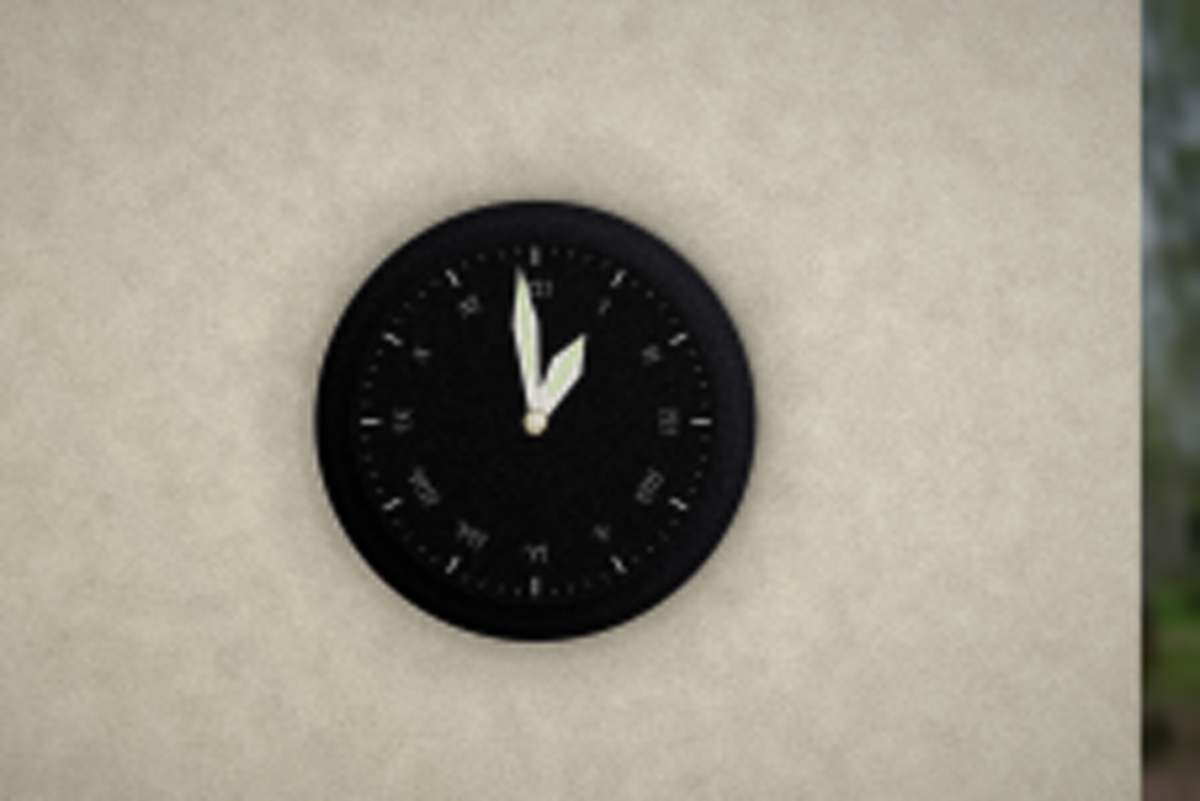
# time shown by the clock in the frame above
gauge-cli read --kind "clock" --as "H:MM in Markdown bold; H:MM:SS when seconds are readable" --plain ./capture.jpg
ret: **12:59**
